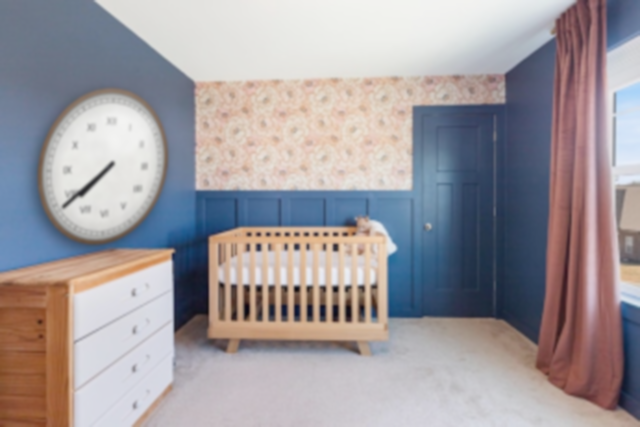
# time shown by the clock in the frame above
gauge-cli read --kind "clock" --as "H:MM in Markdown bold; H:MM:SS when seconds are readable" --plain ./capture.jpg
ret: **7:39**
